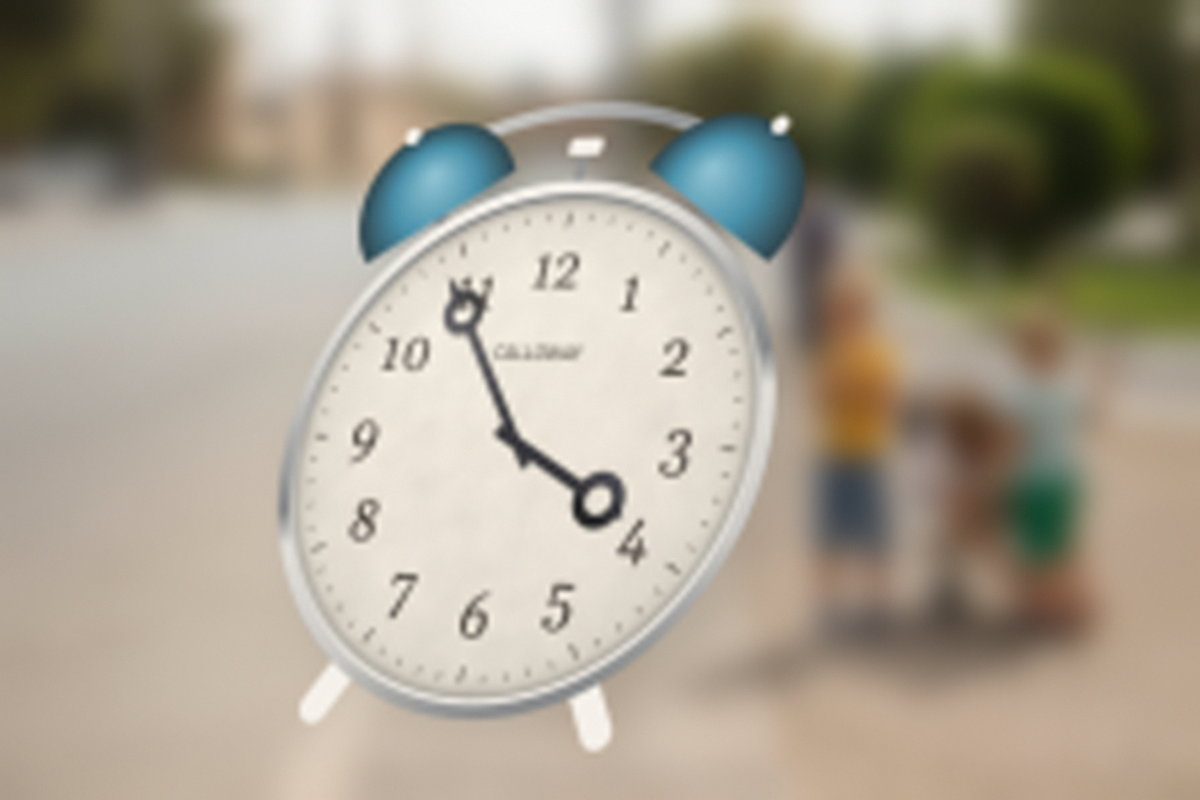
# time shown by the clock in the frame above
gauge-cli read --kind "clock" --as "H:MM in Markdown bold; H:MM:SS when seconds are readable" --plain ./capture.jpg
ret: **3:54**
